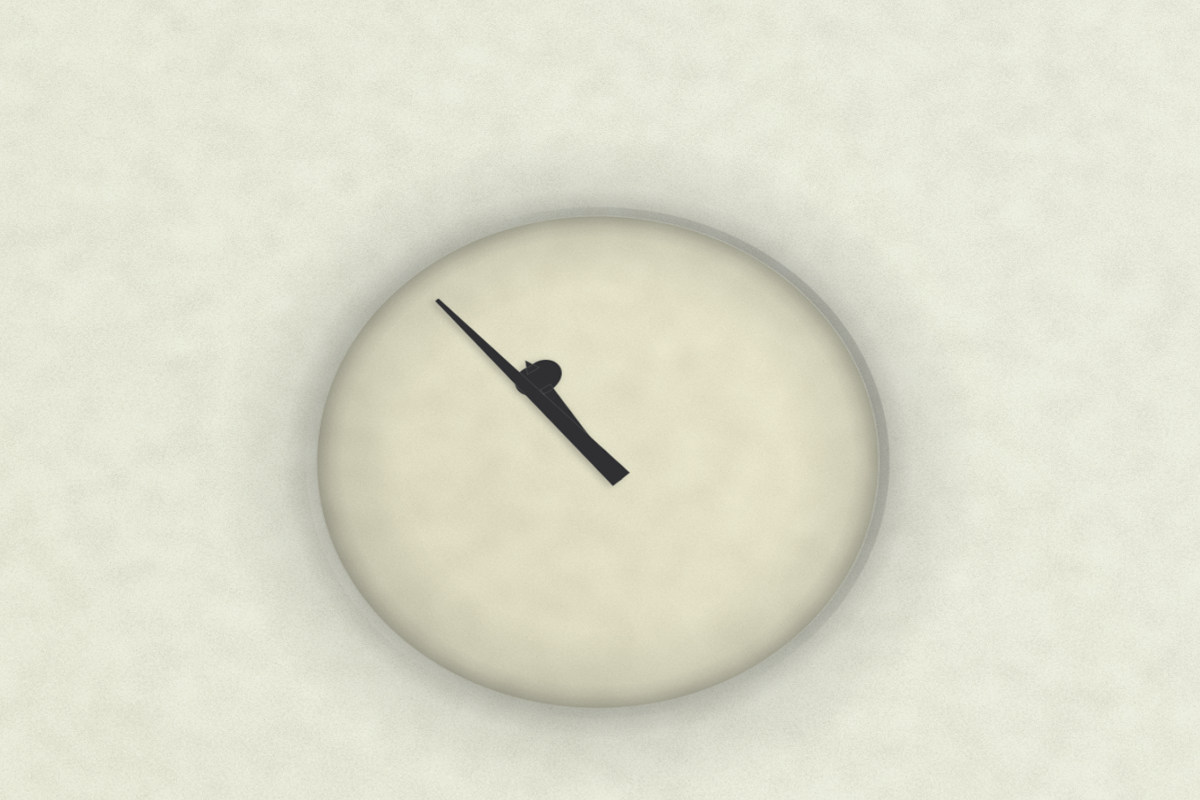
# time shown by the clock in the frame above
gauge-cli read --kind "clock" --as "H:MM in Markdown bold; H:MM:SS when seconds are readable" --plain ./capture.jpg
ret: **10:53**
